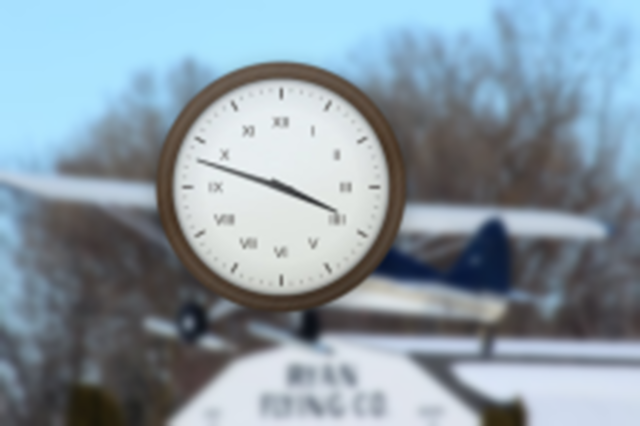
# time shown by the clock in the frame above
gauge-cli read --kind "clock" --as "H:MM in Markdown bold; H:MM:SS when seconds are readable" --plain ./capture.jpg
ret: **3:48**
